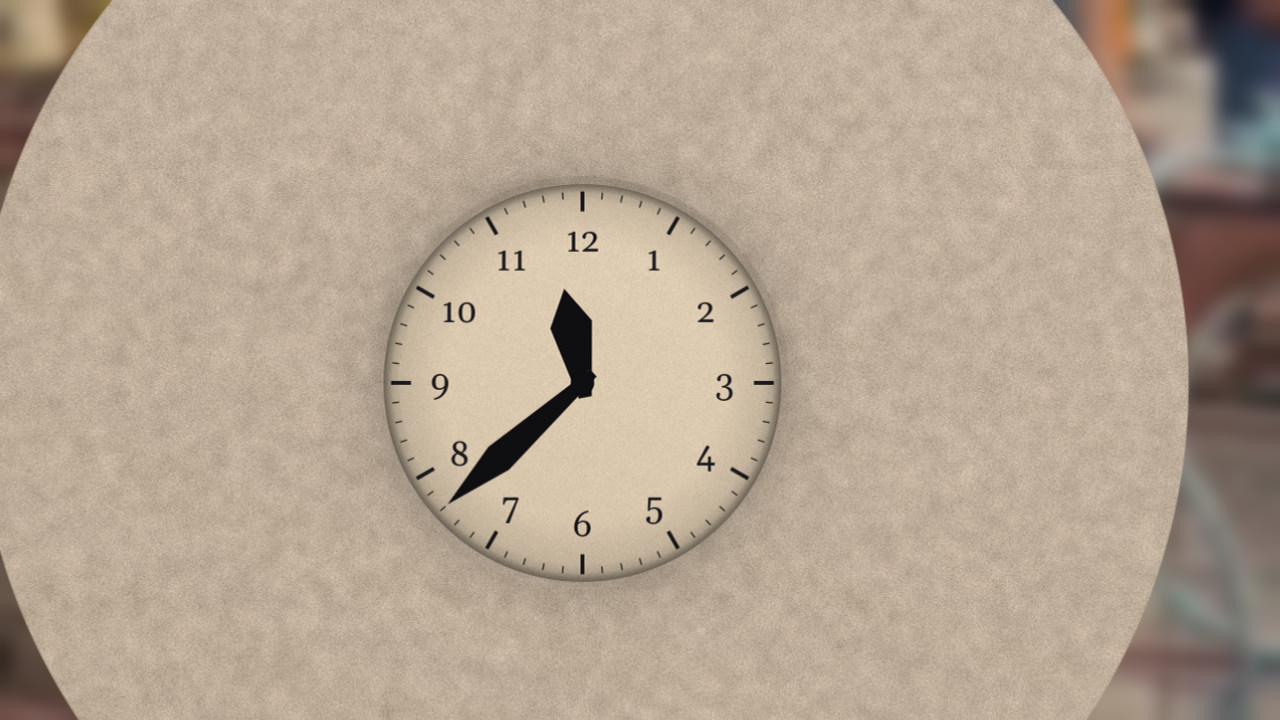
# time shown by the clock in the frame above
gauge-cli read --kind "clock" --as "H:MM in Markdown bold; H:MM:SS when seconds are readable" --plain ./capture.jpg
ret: **11:38**
